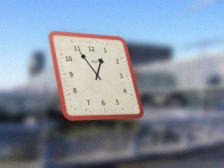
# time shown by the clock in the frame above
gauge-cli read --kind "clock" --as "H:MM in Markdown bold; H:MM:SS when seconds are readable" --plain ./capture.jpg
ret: **12:55**
